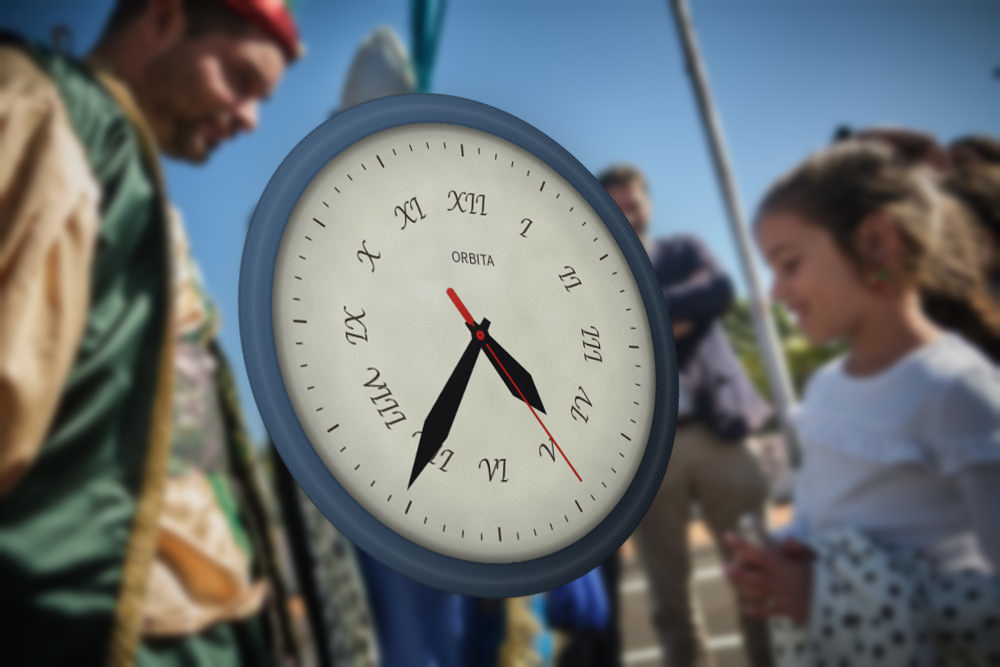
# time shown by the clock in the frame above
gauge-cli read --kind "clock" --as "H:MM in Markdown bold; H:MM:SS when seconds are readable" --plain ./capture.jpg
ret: **4:35:24**
